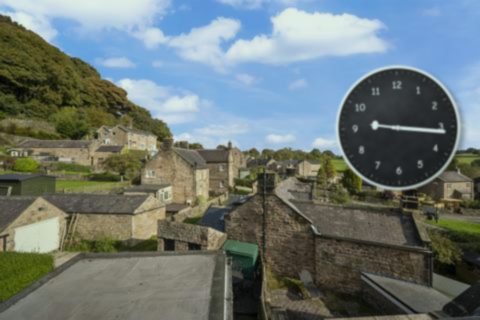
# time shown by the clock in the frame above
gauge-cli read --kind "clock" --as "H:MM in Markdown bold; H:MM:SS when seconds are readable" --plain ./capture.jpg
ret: **9:16**
